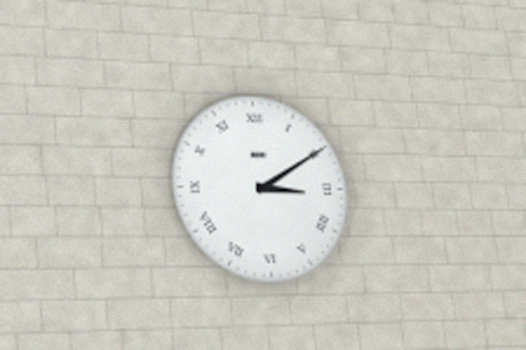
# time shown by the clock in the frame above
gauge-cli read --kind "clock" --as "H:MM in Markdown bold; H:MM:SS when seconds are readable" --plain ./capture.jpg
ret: **3:10**
